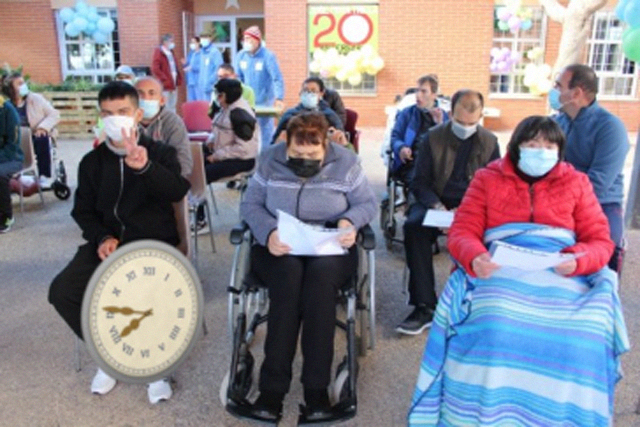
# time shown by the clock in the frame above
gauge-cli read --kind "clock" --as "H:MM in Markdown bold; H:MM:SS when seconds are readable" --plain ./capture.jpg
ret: **7:46**
